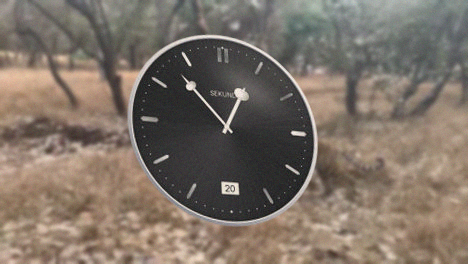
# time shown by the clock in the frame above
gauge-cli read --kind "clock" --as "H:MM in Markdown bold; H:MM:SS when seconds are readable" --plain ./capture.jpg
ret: **12:53**
